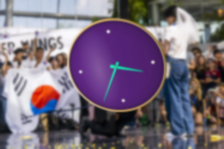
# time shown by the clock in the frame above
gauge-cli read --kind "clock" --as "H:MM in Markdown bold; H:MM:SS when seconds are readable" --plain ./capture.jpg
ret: **3:35**
